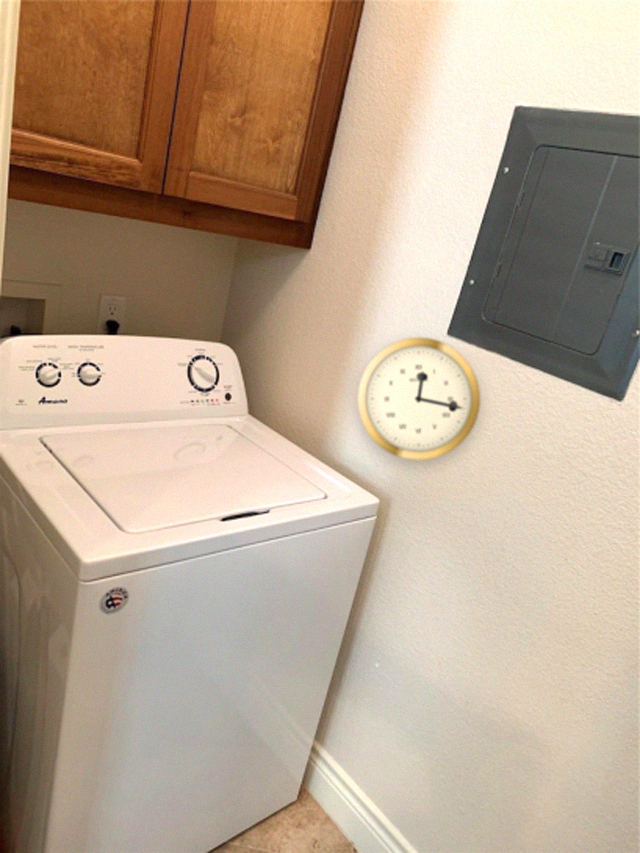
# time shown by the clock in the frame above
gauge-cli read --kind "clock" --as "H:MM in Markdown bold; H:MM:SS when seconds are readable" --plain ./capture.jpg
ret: **12:17**
